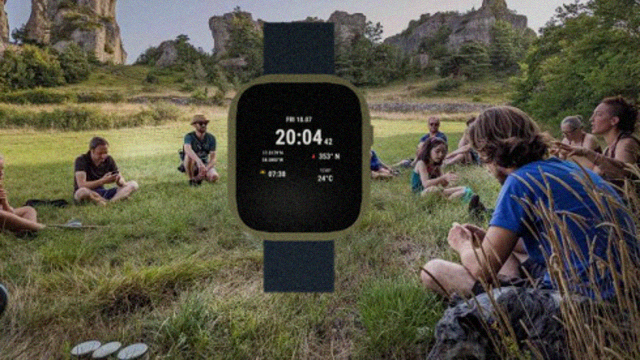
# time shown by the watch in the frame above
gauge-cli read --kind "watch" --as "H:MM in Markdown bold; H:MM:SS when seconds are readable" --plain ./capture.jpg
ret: **20:04**
